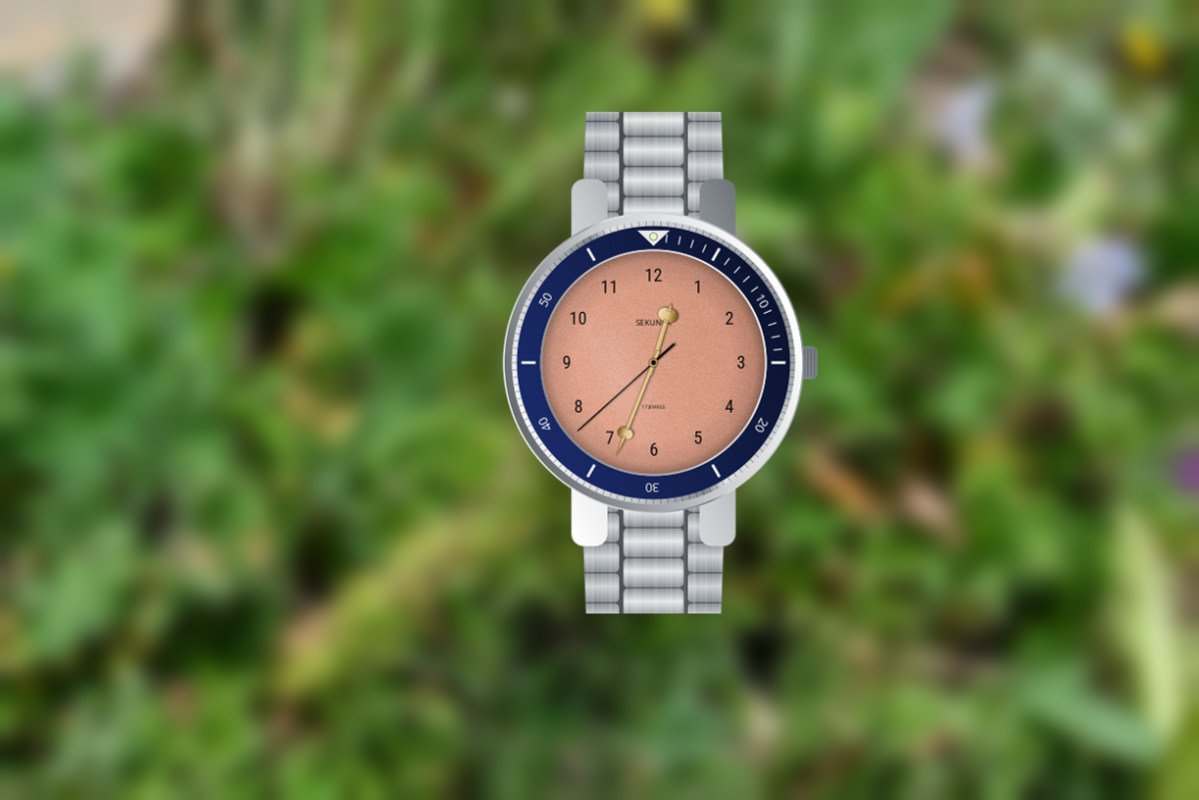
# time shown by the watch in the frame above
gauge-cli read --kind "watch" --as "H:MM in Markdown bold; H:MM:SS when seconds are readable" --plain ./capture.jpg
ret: **12:33:38**
